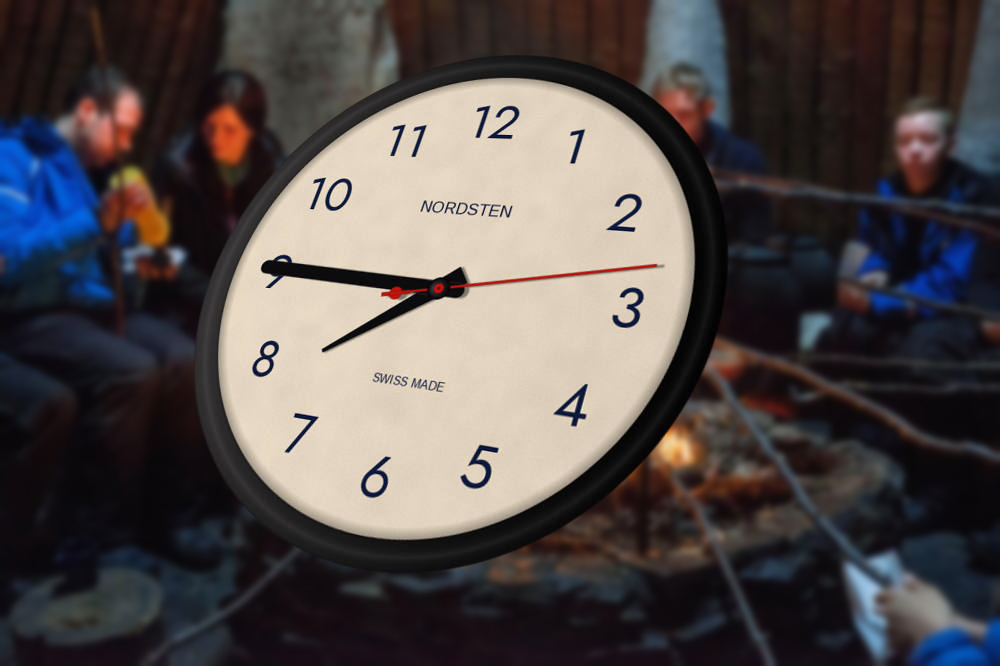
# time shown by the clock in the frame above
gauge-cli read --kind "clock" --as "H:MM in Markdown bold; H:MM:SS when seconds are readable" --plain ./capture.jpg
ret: **7:45:13**
